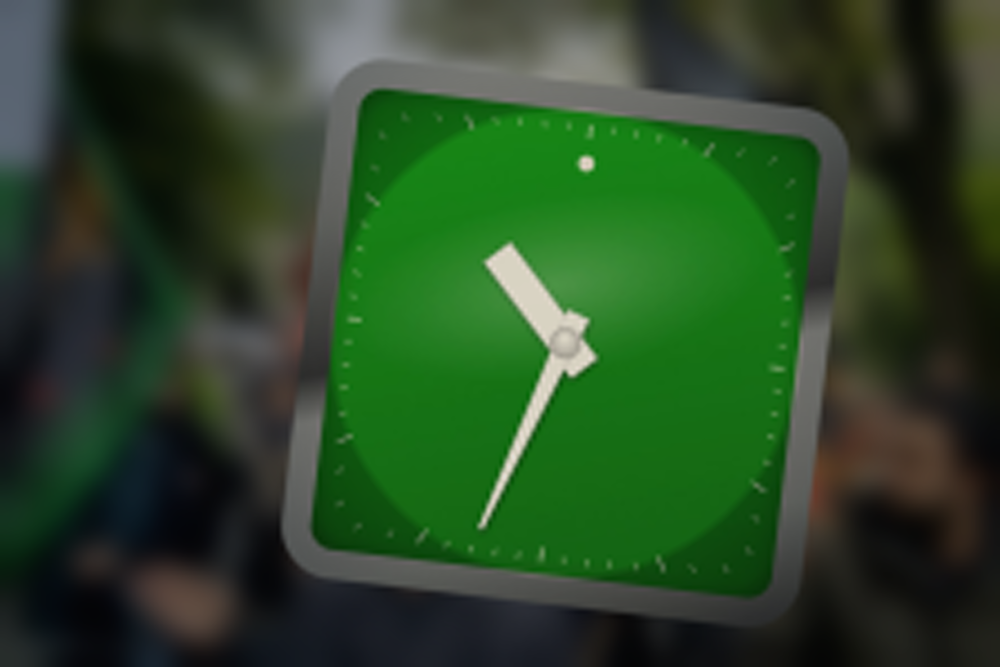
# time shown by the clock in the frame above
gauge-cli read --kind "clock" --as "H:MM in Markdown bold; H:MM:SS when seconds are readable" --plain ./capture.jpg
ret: **10:33**
